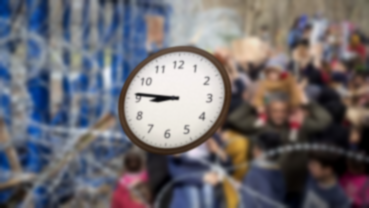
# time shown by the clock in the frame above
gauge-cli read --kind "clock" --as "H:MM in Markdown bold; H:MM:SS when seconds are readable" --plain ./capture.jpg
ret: **8:46**
